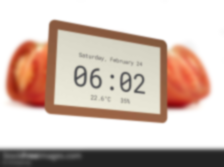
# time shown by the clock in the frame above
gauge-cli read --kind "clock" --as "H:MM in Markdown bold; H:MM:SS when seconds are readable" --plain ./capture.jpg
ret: **6:02**
